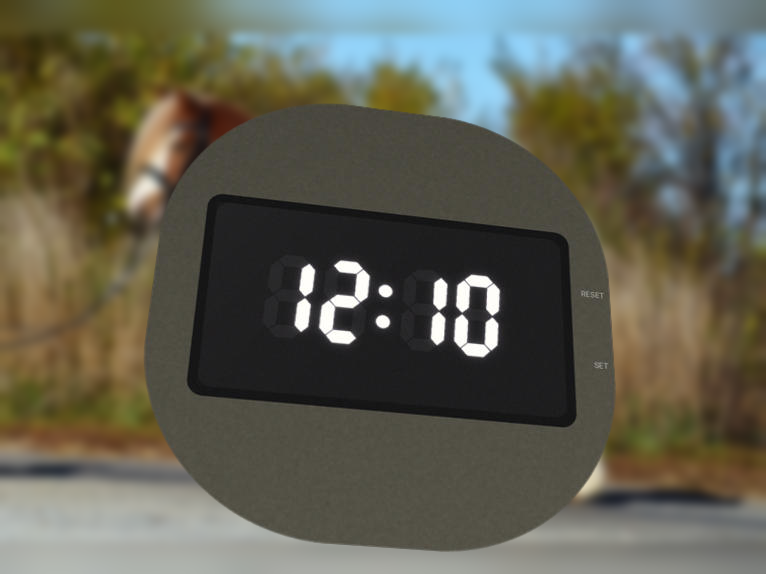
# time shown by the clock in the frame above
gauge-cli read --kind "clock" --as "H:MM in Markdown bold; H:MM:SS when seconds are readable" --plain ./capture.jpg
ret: **12:10**
